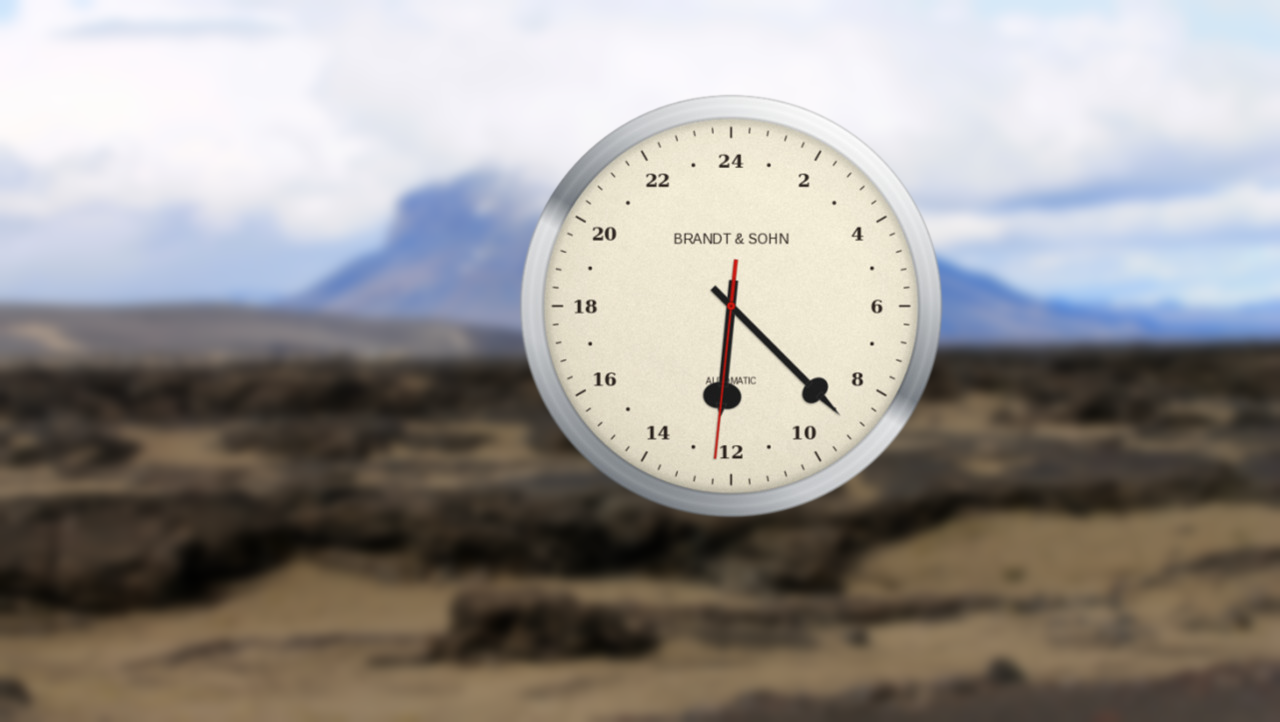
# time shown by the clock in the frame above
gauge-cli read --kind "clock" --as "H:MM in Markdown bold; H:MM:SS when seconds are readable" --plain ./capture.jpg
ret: **12:22:31**
